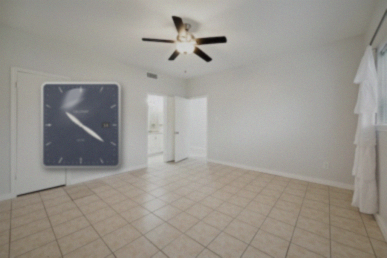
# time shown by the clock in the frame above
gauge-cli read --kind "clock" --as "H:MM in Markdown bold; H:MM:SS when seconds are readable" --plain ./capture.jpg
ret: **10:21**
